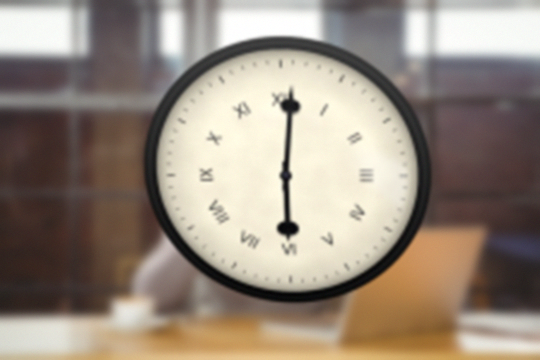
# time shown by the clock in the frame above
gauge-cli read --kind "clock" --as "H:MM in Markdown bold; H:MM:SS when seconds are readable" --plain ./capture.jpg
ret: **6:01**
